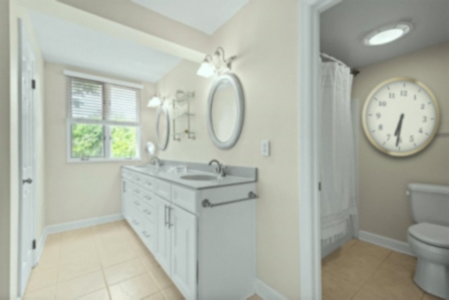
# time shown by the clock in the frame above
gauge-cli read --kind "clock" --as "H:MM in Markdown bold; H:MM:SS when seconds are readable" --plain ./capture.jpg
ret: **6:31**
